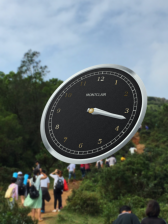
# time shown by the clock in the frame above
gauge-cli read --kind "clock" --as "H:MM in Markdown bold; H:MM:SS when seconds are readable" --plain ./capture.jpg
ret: **3:17**
